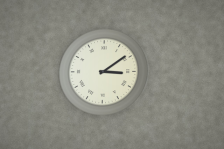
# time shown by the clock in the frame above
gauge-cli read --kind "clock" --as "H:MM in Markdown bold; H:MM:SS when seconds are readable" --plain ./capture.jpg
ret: **3:09**
